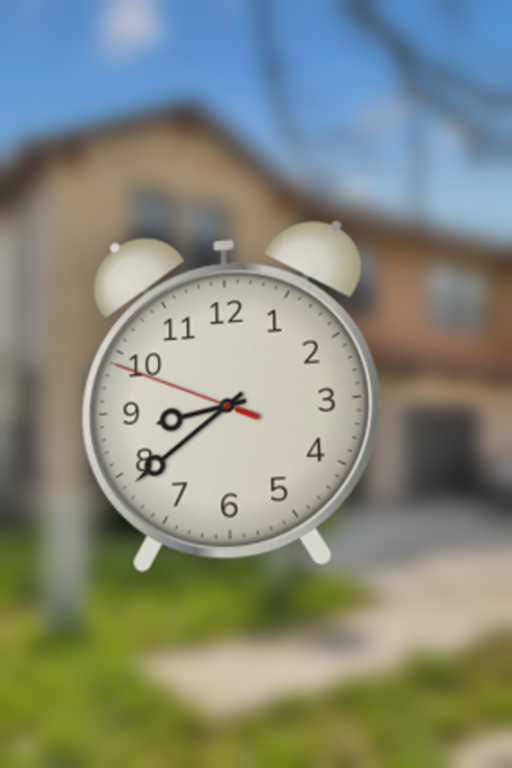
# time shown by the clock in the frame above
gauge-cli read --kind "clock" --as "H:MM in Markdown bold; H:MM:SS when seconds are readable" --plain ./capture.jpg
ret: **8:38:49**
